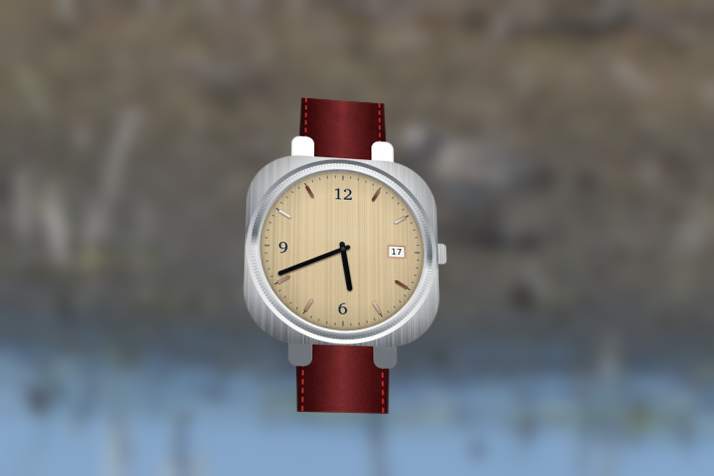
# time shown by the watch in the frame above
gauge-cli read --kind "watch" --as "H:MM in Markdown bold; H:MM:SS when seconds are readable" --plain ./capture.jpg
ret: **5:41**
